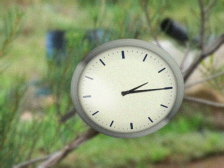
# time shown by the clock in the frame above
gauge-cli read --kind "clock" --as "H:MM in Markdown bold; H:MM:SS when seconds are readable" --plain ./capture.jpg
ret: **2:15**
